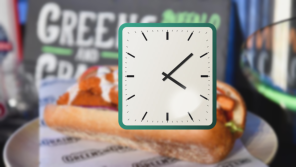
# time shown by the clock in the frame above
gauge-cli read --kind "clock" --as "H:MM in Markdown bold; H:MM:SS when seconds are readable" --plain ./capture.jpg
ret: **4:08**
